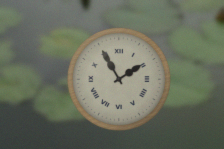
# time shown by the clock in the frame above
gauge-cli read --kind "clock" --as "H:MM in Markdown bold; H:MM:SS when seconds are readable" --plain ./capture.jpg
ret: **1:55**
